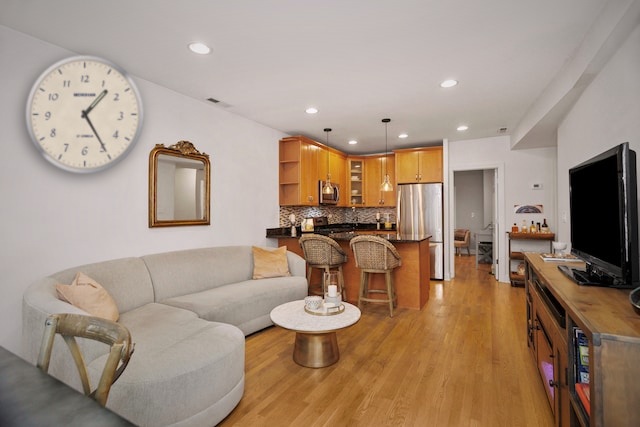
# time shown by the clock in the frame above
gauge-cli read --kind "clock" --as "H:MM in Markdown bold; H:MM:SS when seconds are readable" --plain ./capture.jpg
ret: **1:25**
